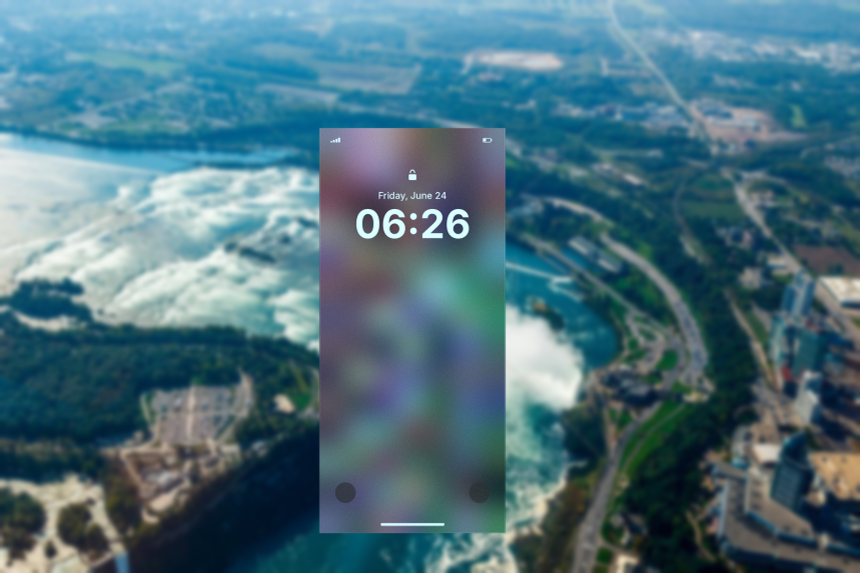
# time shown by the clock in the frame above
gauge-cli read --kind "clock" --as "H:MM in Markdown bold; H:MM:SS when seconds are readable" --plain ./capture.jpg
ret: **6:26**
